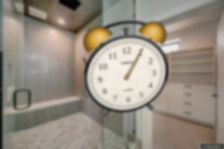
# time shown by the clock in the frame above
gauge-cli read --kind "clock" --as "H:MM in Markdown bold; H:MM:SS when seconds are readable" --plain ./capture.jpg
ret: **1:05**
